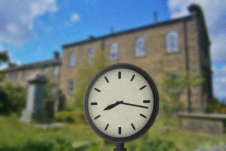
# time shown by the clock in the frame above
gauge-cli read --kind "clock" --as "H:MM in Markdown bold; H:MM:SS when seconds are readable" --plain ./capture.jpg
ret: **8:17**
